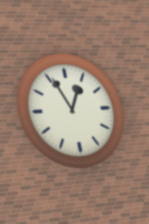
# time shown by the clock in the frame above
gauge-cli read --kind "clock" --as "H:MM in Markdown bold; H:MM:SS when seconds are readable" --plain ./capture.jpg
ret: **12:56**
